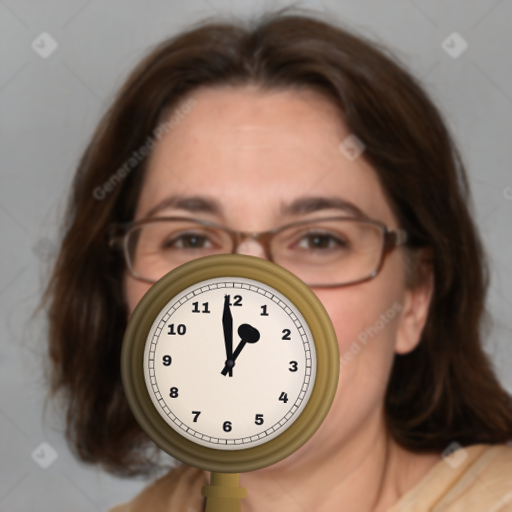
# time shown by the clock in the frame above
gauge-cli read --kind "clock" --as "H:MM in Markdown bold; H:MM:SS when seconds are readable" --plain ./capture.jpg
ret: **12:59**
